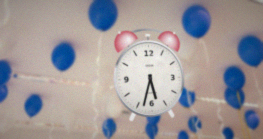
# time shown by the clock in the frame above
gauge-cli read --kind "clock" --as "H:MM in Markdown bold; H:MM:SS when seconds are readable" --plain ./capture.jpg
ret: **5:33**
